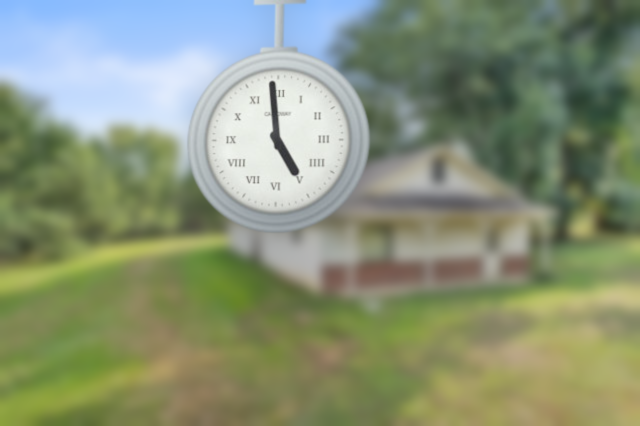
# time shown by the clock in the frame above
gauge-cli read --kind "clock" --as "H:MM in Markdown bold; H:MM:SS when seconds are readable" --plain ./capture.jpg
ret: **4:59**
